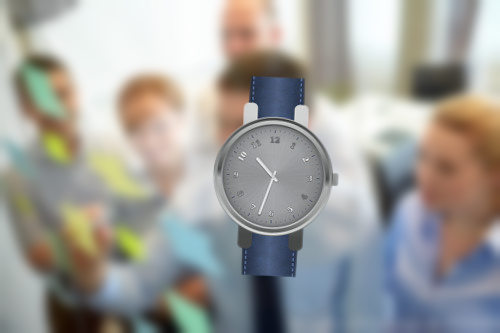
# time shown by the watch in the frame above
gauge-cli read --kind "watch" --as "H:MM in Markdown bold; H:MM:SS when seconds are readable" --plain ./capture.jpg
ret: **10:33**
